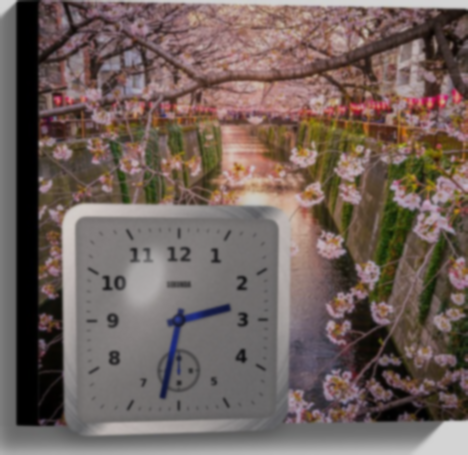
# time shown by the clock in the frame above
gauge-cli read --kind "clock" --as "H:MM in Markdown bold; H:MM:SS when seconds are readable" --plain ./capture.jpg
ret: **2:32**
